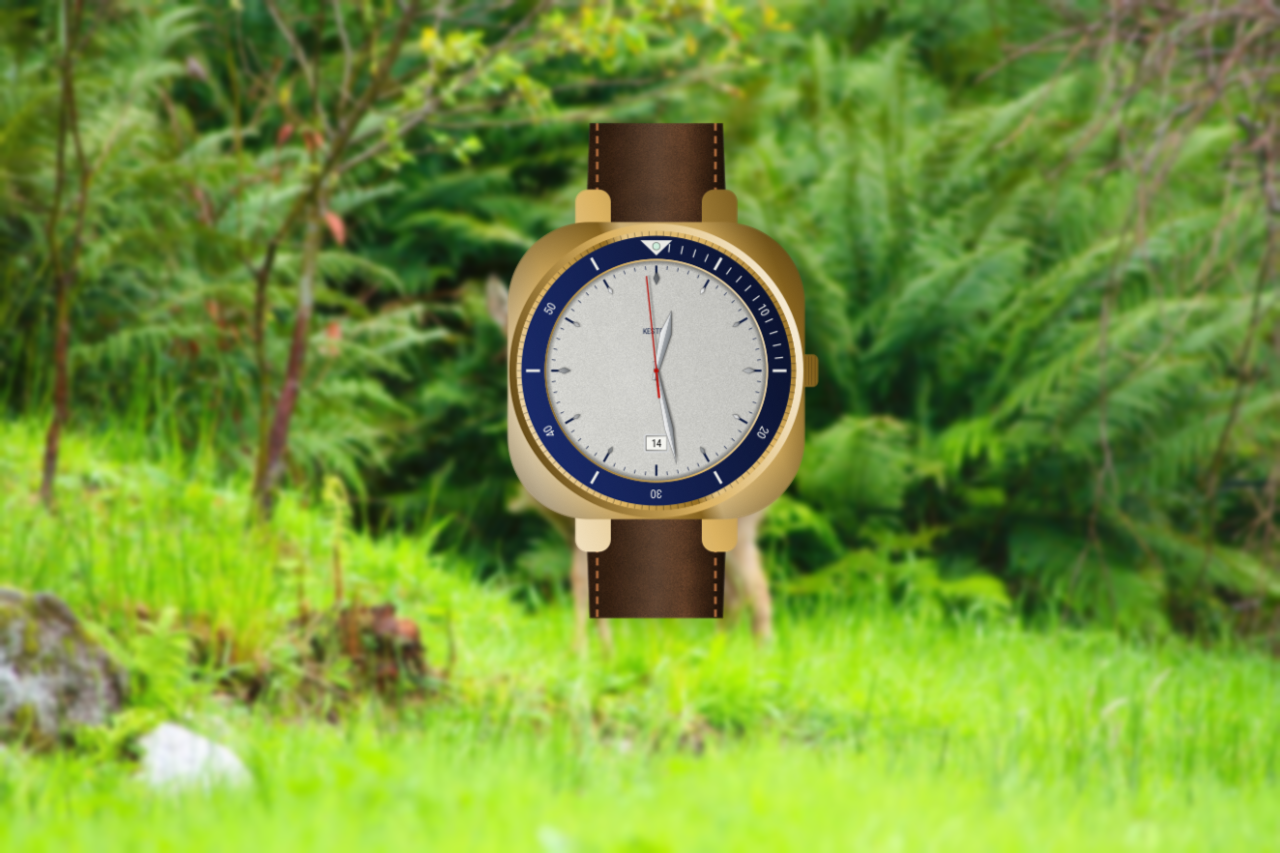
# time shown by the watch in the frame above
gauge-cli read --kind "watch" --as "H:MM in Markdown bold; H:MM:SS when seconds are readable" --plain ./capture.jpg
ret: **12:27:59**
